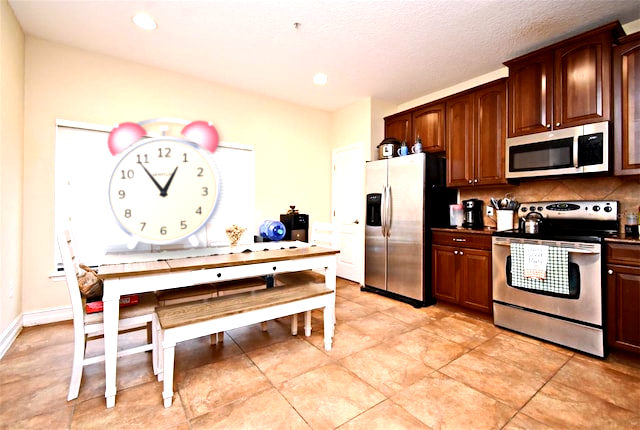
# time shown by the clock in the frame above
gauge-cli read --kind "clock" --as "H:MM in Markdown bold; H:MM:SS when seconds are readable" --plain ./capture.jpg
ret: **12:54**
